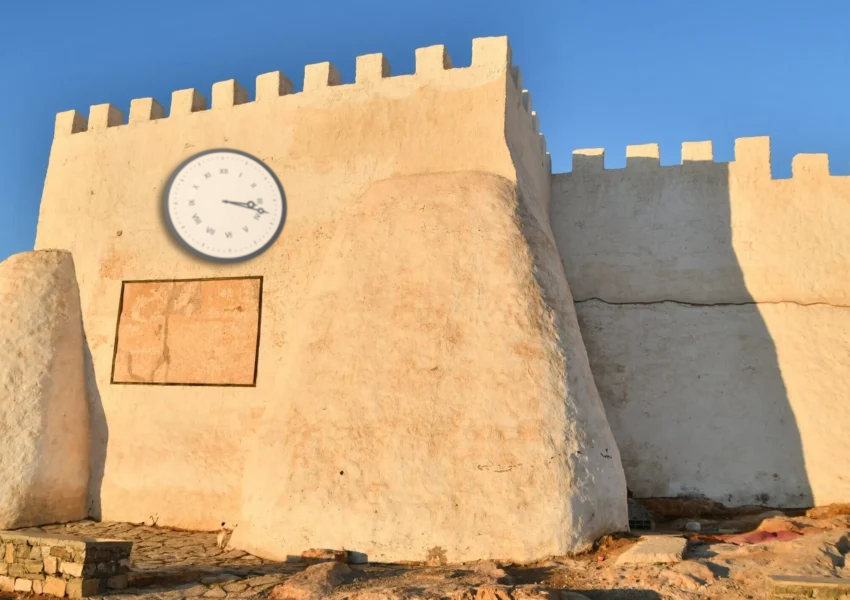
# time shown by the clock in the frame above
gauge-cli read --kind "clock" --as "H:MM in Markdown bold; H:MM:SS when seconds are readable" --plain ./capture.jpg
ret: **3:18**
